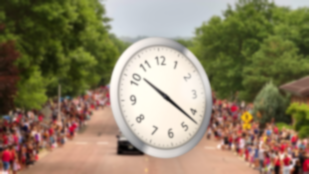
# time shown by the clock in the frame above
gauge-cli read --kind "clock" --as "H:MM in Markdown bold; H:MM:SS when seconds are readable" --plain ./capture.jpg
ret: **10:22**
